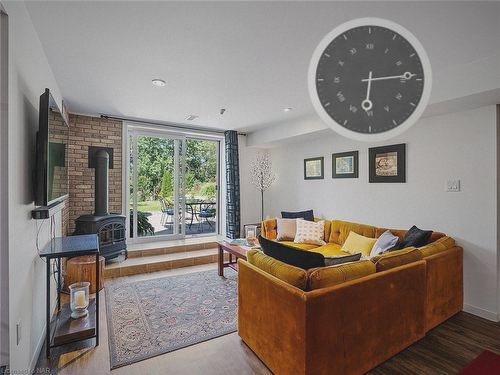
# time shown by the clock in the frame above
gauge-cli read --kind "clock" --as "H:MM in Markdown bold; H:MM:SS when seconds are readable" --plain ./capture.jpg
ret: **6:14**
